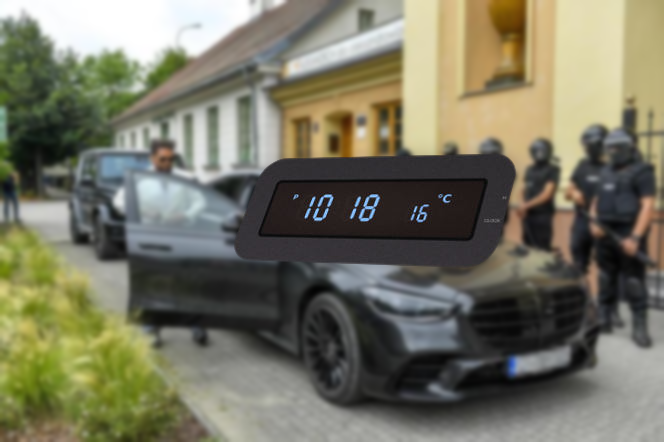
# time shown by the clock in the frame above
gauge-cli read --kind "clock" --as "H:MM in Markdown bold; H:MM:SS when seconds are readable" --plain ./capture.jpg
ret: **10:18**
